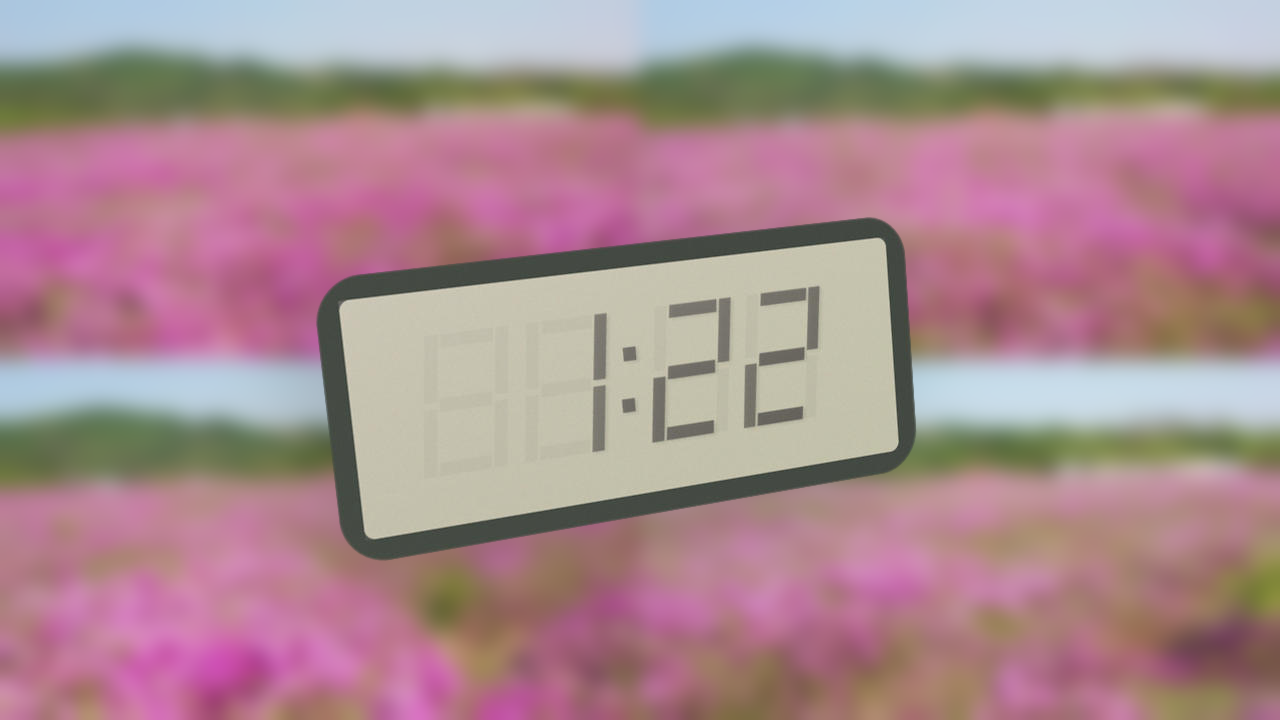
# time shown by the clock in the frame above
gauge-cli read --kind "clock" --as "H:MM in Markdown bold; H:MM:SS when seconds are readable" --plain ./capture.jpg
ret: **1:22**
